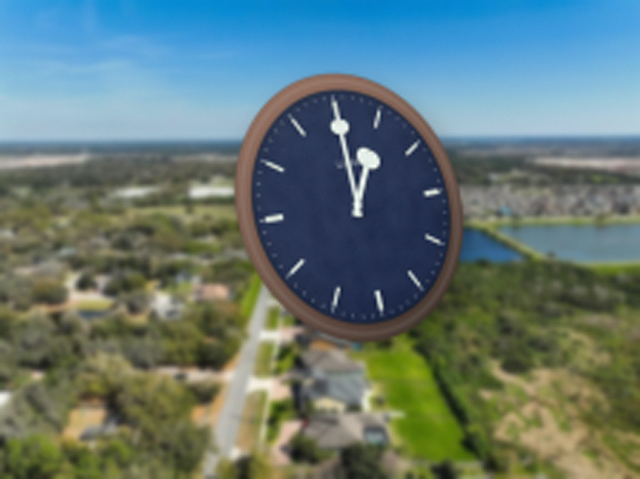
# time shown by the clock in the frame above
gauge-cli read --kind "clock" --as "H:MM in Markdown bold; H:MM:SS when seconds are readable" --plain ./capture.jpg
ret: **1:00**
